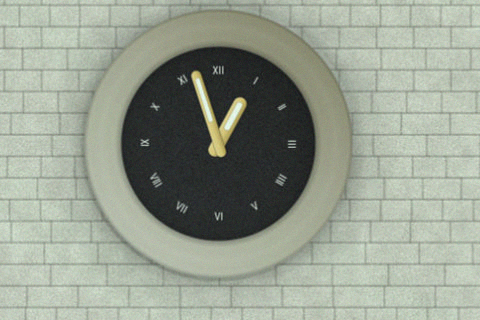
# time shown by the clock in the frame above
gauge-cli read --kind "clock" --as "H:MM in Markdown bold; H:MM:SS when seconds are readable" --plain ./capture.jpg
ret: **12:57**
